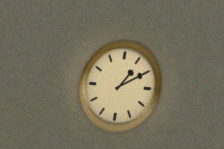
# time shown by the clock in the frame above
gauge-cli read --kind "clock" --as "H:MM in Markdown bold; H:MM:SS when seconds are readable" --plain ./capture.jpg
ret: **1:10**
